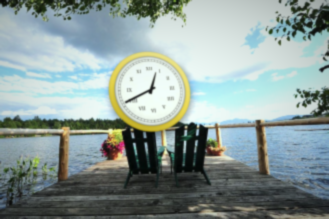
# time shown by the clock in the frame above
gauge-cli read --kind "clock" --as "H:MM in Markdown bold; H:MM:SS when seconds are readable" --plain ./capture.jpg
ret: **12:41**
